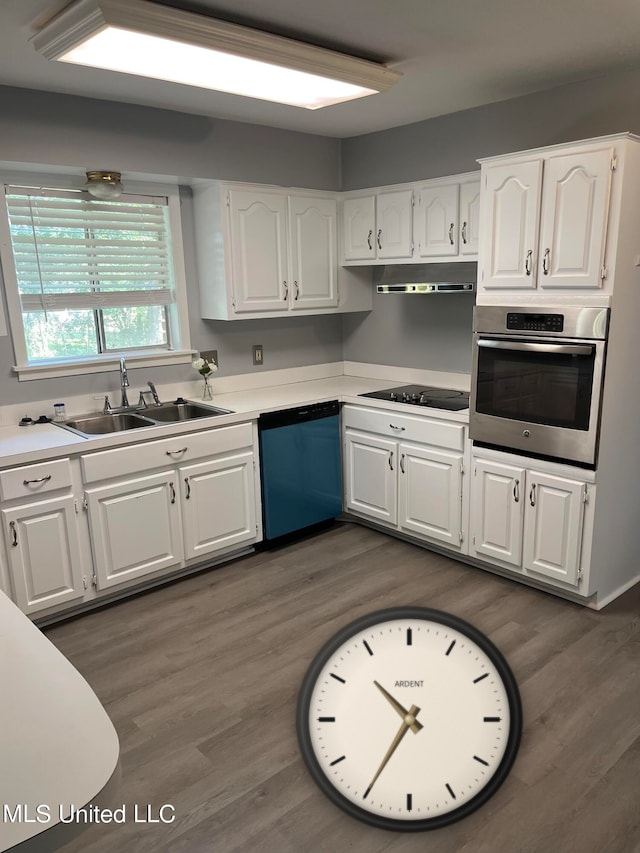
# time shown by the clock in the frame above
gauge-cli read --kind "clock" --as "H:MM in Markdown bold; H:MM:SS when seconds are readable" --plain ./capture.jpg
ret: **10:35**
